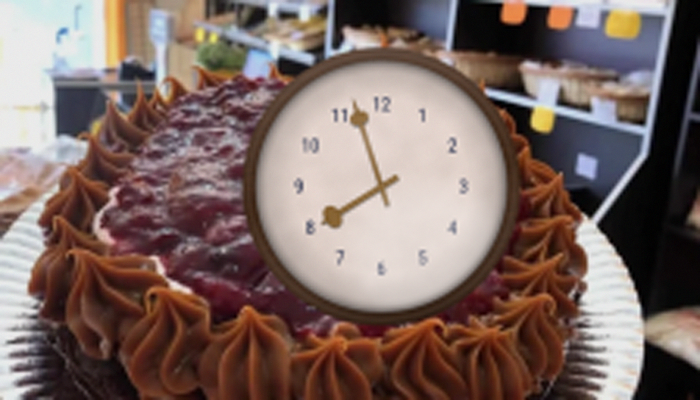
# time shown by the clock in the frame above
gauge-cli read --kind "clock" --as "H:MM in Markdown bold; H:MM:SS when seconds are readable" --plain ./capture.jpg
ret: **7:57**
